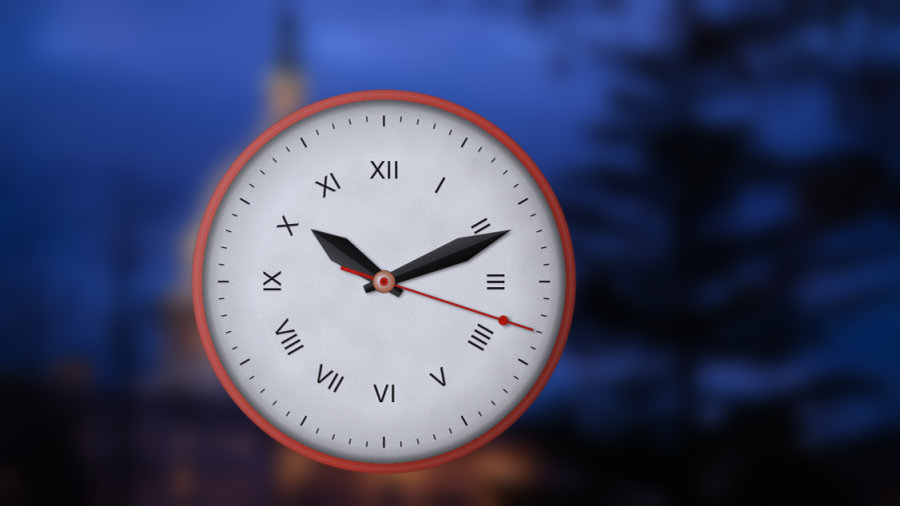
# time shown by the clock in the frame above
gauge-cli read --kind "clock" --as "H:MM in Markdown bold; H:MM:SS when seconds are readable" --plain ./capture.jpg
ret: **10:11:18**
